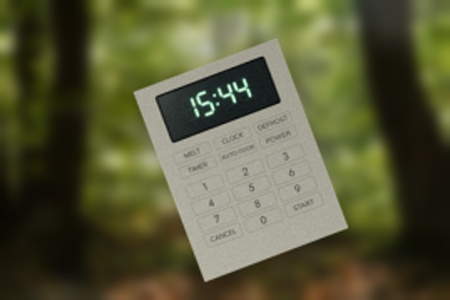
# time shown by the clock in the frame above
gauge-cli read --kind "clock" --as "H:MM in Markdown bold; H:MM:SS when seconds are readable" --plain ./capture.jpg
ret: **15:44**
